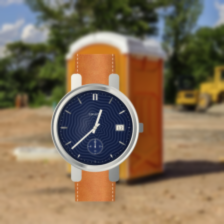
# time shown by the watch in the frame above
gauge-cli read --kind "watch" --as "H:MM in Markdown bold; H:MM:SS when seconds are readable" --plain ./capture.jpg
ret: **12:38**
